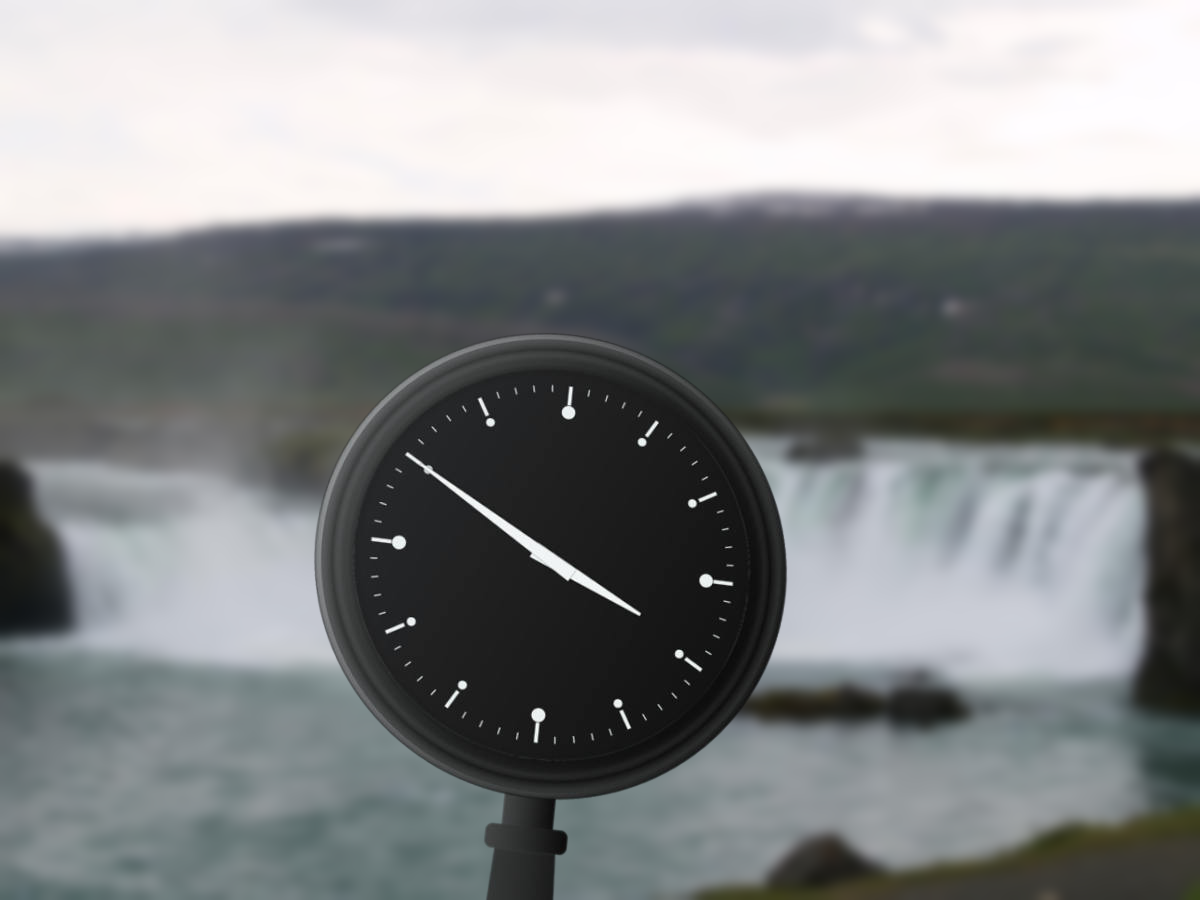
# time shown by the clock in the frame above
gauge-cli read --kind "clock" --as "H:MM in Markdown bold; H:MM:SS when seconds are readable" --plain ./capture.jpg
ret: **3:50**
